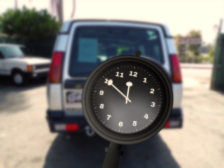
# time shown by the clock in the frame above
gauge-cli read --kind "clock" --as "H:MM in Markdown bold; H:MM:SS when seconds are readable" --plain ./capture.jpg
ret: **11:50**
